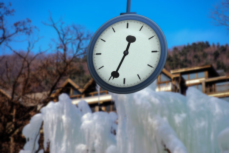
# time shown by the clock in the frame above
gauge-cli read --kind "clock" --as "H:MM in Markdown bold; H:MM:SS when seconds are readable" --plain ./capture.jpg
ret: **12:34**
